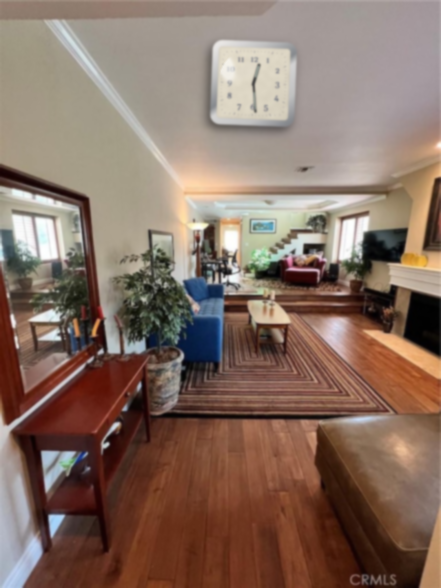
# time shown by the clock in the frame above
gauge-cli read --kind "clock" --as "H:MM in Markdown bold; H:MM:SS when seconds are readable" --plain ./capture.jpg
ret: **12:29**
